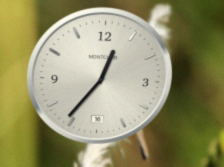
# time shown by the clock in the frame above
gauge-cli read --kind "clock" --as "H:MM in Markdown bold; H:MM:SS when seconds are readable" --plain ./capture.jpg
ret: **12:36**
